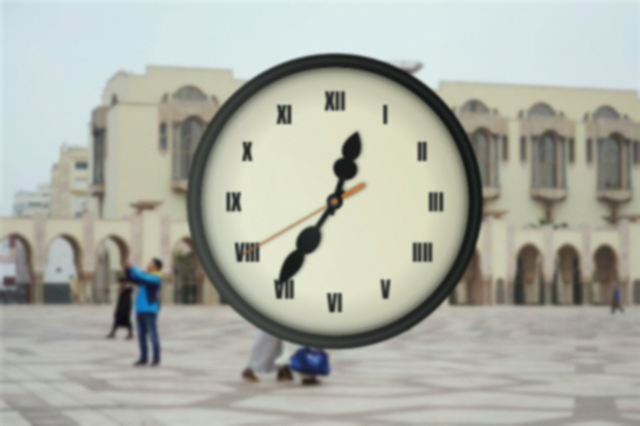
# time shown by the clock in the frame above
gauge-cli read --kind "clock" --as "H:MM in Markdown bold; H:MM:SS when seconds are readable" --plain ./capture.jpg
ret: **12:35:40**
